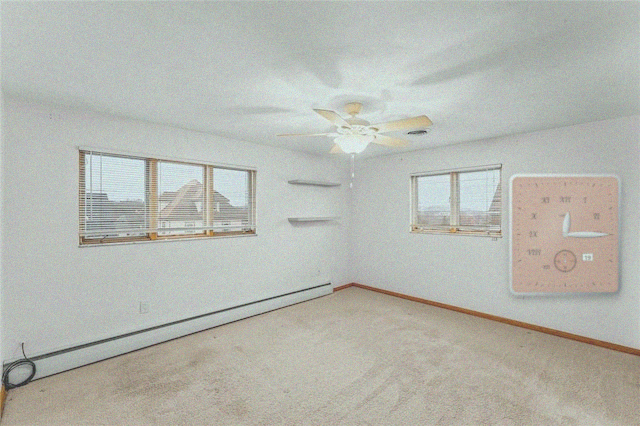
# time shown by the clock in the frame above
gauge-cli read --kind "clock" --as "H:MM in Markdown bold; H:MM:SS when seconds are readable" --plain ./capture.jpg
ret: **12:15**
